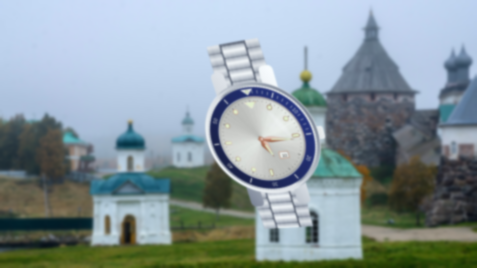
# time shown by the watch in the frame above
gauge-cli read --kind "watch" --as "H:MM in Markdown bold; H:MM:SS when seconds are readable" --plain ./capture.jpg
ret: **5:16**
